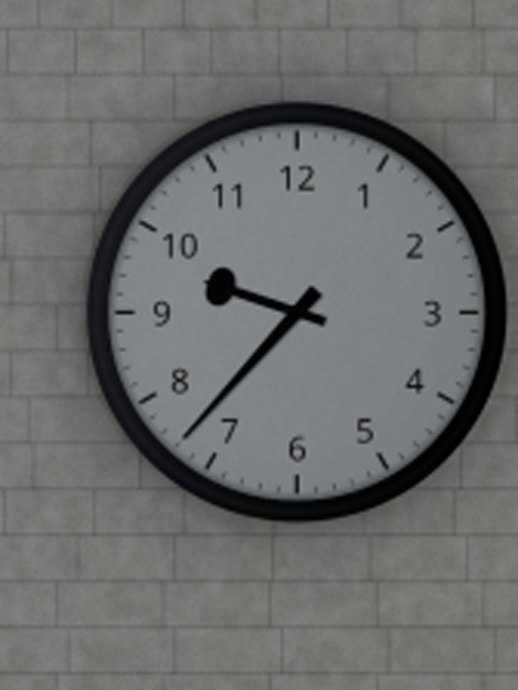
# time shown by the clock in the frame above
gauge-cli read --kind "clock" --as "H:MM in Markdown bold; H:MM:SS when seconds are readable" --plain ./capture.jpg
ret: **9:37**
